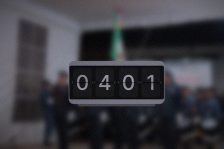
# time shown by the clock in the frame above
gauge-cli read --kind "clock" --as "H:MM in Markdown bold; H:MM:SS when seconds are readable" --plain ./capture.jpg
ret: **4:01**
